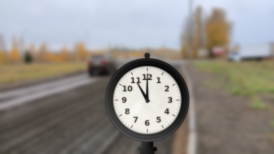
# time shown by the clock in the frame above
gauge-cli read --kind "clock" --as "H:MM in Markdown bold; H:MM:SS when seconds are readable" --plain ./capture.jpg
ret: **11:00**
